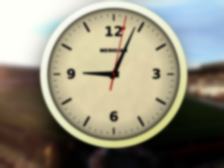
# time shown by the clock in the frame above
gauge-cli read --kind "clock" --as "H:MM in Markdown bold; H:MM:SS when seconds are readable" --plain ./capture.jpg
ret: **9:04:02**
